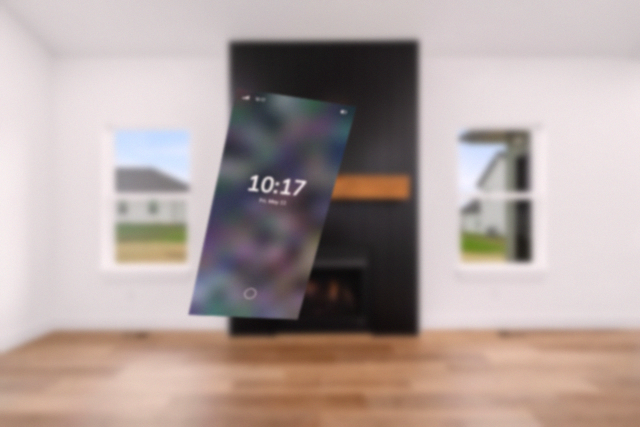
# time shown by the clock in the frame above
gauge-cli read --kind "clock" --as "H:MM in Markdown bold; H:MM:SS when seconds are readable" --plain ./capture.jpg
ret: **10:17**
